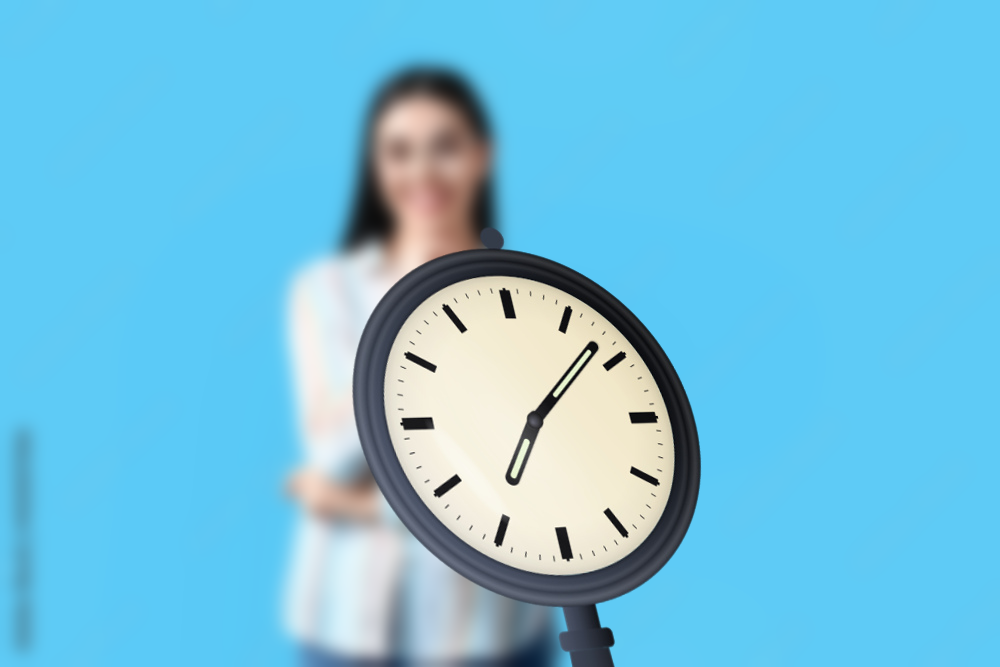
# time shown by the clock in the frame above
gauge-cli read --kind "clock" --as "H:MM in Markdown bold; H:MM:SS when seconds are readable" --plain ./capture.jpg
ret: **7:08**
